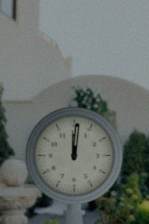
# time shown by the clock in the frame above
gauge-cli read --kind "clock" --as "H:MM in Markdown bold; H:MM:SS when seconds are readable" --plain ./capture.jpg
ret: **12:01**
